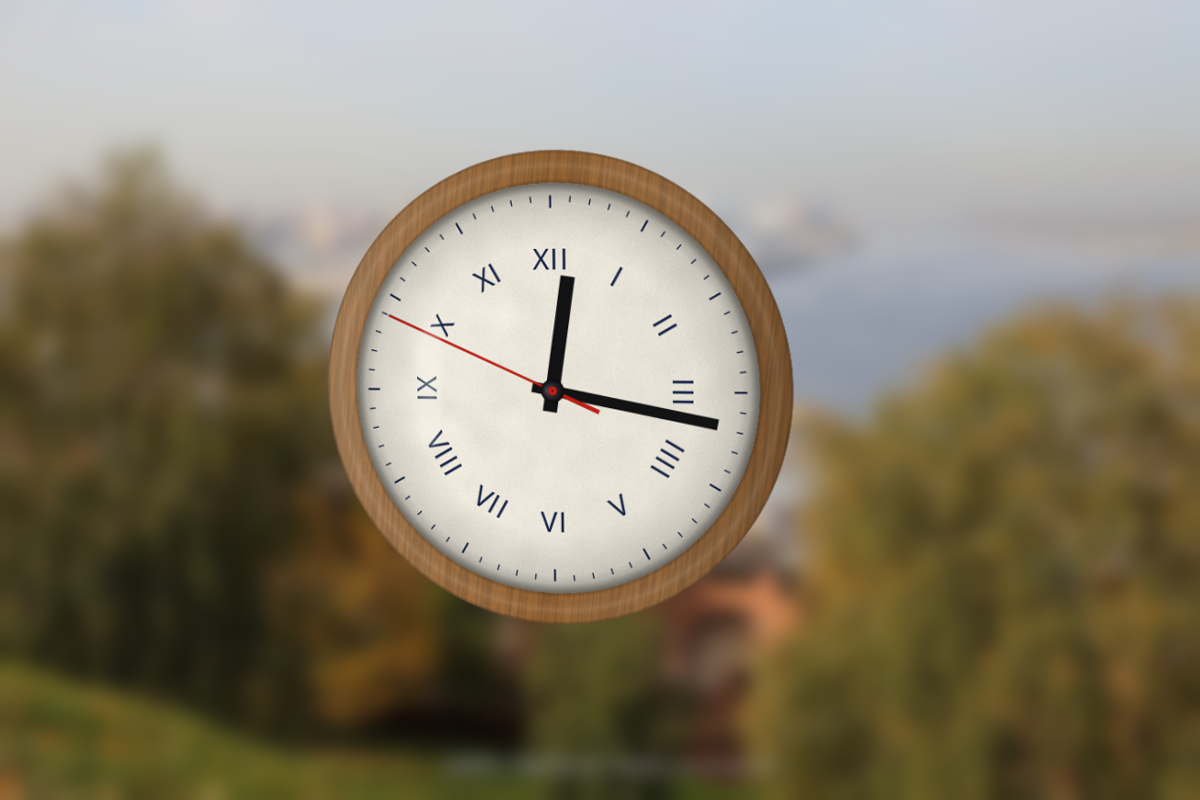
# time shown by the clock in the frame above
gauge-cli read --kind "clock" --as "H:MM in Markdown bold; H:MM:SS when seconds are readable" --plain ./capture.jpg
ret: **12:16:49**
